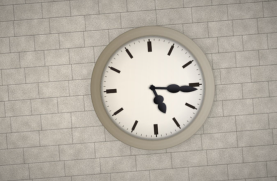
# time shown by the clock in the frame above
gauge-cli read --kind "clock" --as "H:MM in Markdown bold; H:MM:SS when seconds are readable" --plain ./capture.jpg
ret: **5:16**
